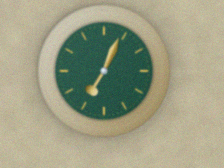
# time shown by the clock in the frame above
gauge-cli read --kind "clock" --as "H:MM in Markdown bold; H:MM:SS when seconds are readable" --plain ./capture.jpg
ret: **7:04**
